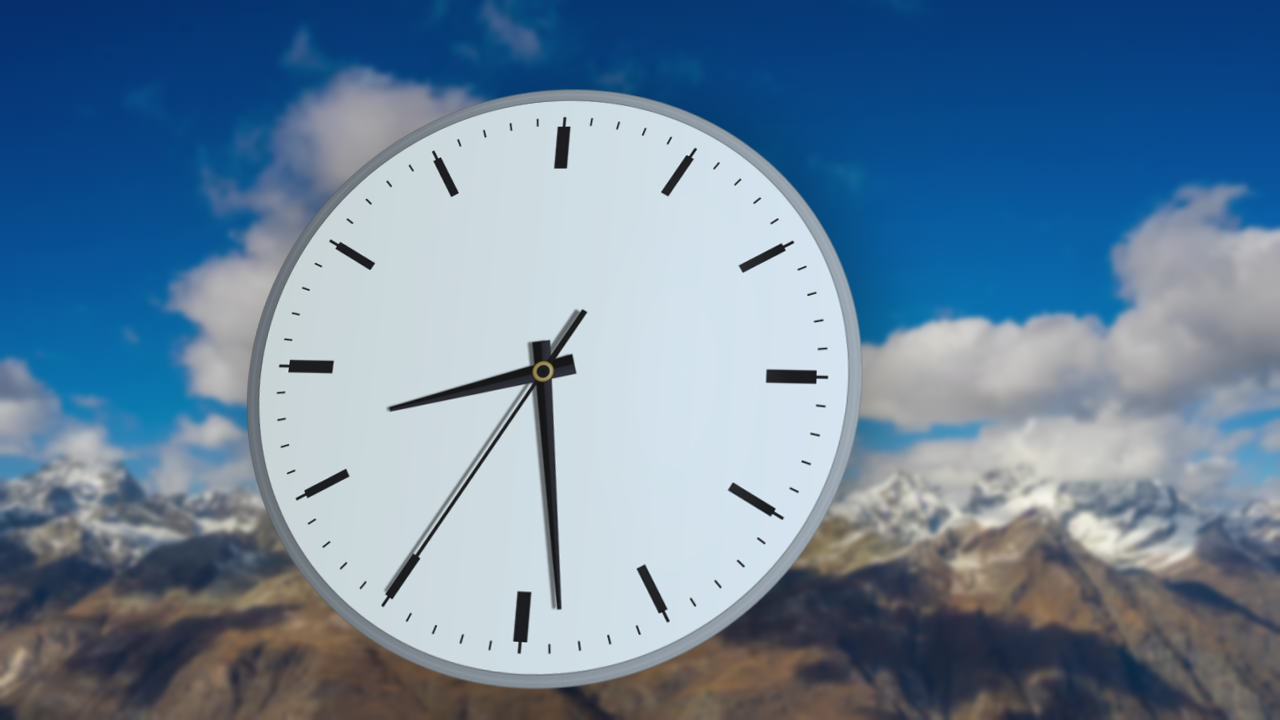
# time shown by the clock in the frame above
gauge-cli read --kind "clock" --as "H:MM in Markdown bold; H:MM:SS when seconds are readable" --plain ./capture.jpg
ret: **8:28:35**
